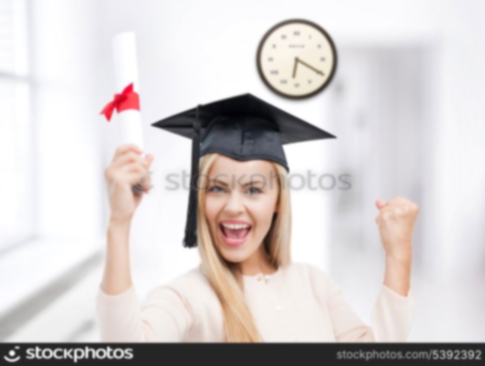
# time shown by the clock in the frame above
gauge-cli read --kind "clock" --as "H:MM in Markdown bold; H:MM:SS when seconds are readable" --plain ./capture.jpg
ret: **6:20**
